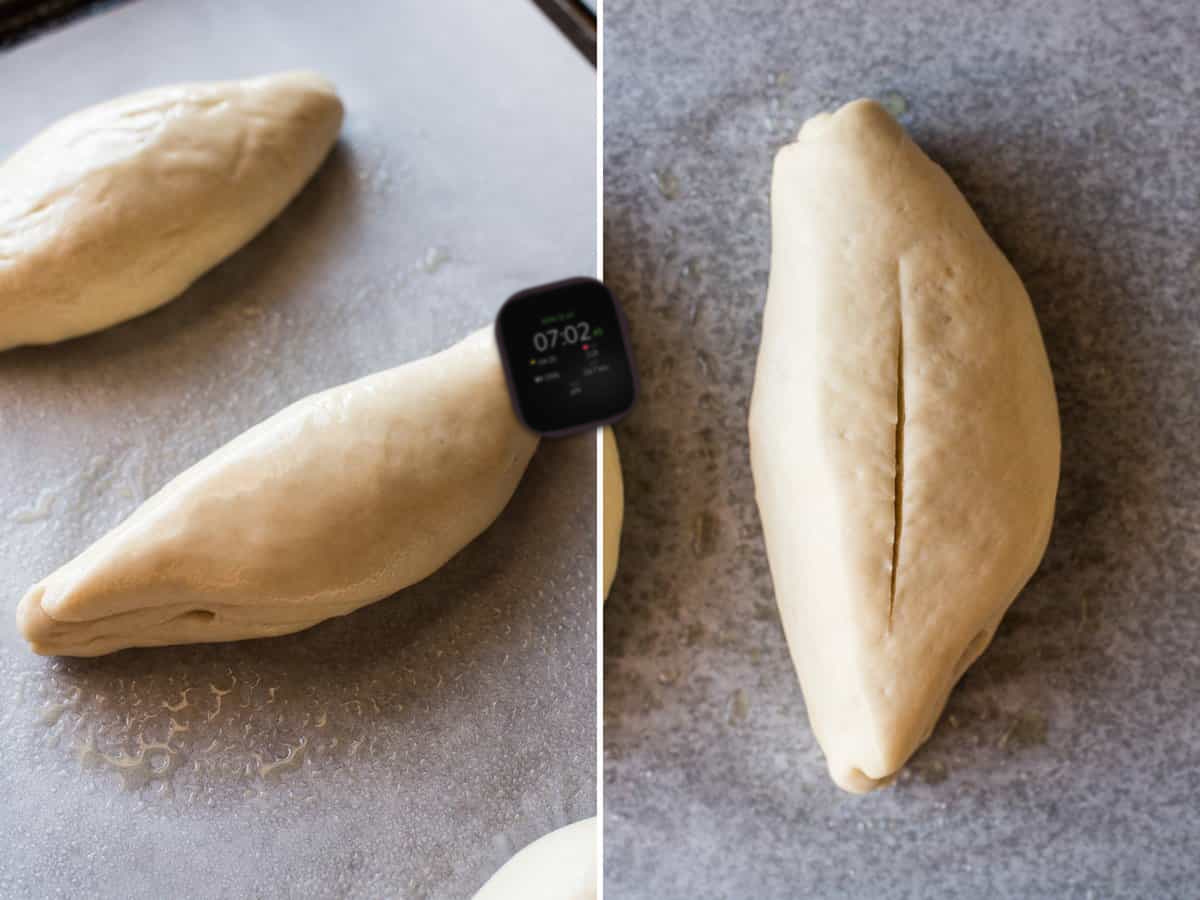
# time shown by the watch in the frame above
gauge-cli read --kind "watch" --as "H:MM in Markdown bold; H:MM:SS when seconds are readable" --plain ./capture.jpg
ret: **7:02**
